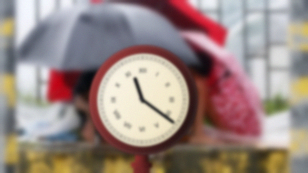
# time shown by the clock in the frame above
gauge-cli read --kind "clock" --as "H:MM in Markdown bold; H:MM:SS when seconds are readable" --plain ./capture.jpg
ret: **11:21**
